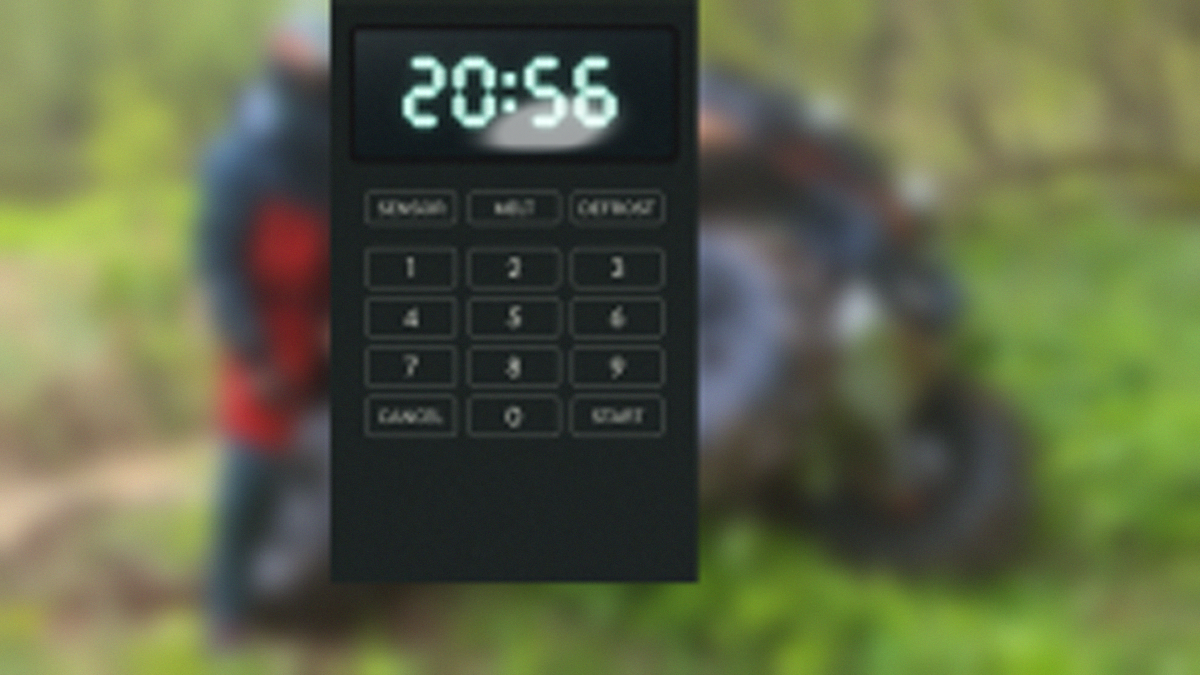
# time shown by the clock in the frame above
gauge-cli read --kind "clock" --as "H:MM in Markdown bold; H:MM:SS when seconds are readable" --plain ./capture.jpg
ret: **20:56**
